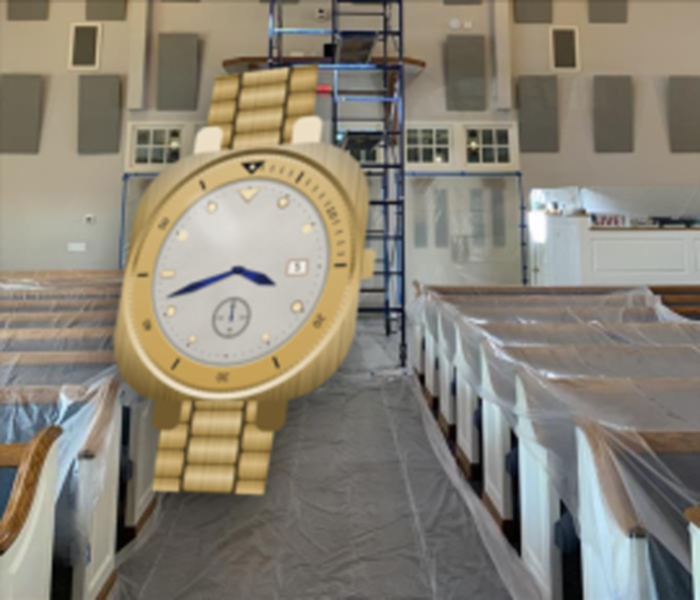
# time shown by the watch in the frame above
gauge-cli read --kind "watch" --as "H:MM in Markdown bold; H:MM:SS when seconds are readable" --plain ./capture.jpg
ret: **3:42**
